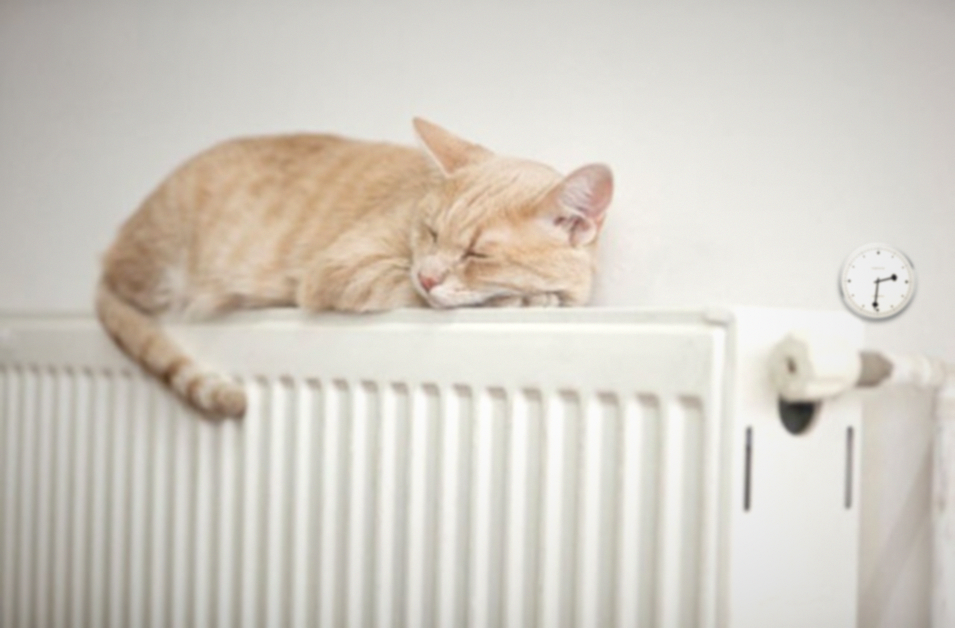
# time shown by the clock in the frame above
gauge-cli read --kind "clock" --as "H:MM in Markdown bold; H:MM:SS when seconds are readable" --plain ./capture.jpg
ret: **2:31**
